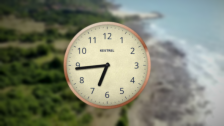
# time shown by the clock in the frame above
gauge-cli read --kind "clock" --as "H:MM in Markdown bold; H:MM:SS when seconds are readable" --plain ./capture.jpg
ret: **6:44**
